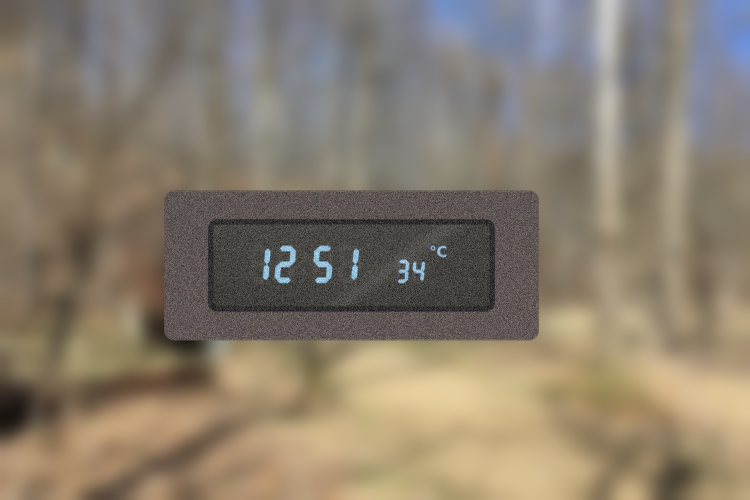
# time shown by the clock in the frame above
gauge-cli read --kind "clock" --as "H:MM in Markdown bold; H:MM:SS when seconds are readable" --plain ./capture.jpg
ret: **12:51**
